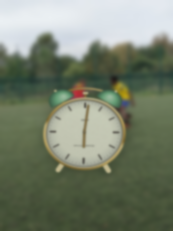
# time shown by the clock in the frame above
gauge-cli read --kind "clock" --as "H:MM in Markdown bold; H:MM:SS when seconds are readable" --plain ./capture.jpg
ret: **6:01**
